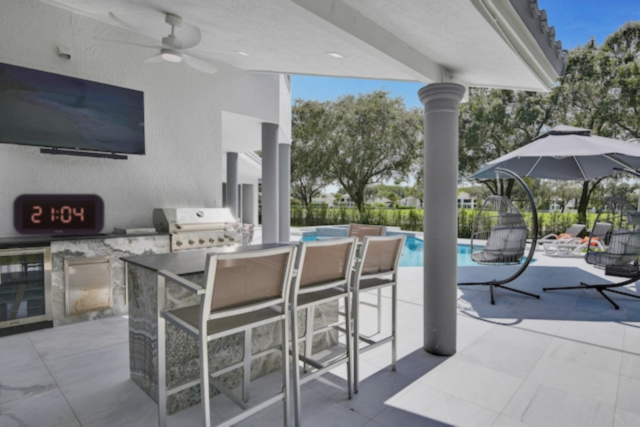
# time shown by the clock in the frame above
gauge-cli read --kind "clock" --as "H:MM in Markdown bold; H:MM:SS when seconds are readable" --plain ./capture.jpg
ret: **21:04**
